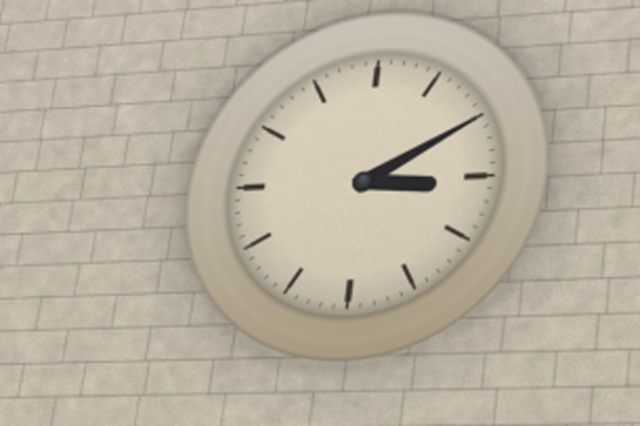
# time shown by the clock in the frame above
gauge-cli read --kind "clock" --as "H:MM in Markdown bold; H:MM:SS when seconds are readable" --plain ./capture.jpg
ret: **3:10**
